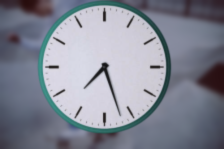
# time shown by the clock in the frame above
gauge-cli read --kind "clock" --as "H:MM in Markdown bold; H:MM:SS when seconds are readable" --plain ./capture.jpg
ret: **7:27**
